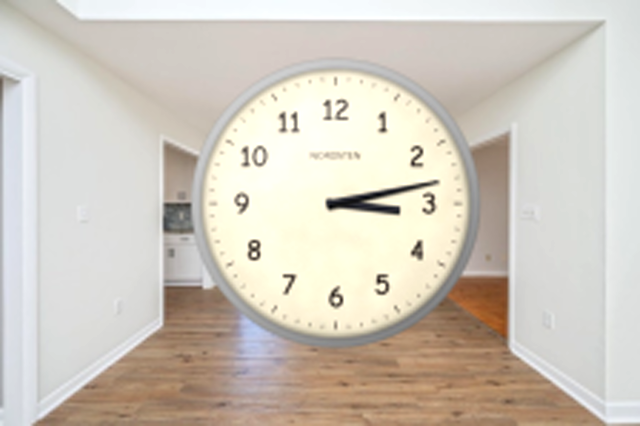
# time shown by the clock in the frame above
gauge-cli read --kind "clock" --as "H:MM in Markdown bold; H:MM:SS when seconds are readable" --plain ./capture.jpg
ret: **3:13**
